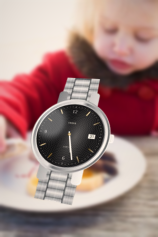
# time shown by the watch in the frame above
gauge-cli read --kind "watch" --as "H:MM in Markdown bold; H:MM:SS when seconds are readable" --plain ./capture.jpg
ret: **5:27**
